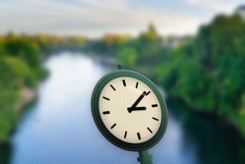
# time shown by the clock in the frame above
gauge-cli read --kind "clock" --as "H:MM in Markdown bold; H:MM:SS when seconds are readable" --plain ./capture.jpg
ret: **3:09**
